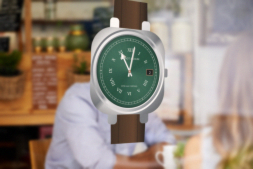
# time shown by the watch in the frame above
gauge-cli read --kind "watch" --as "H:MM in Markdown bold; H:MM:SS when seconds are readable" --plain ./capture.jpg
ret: **11:02**
